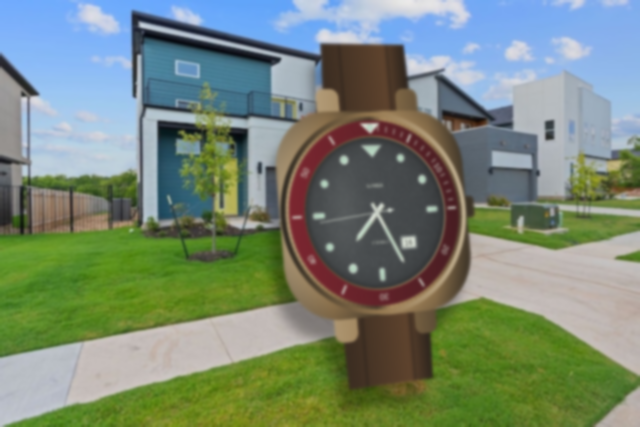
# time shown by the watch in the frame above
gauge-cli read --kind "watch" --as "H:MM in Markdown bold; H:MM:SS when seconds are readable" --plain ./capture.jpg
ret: **7:25:44**
